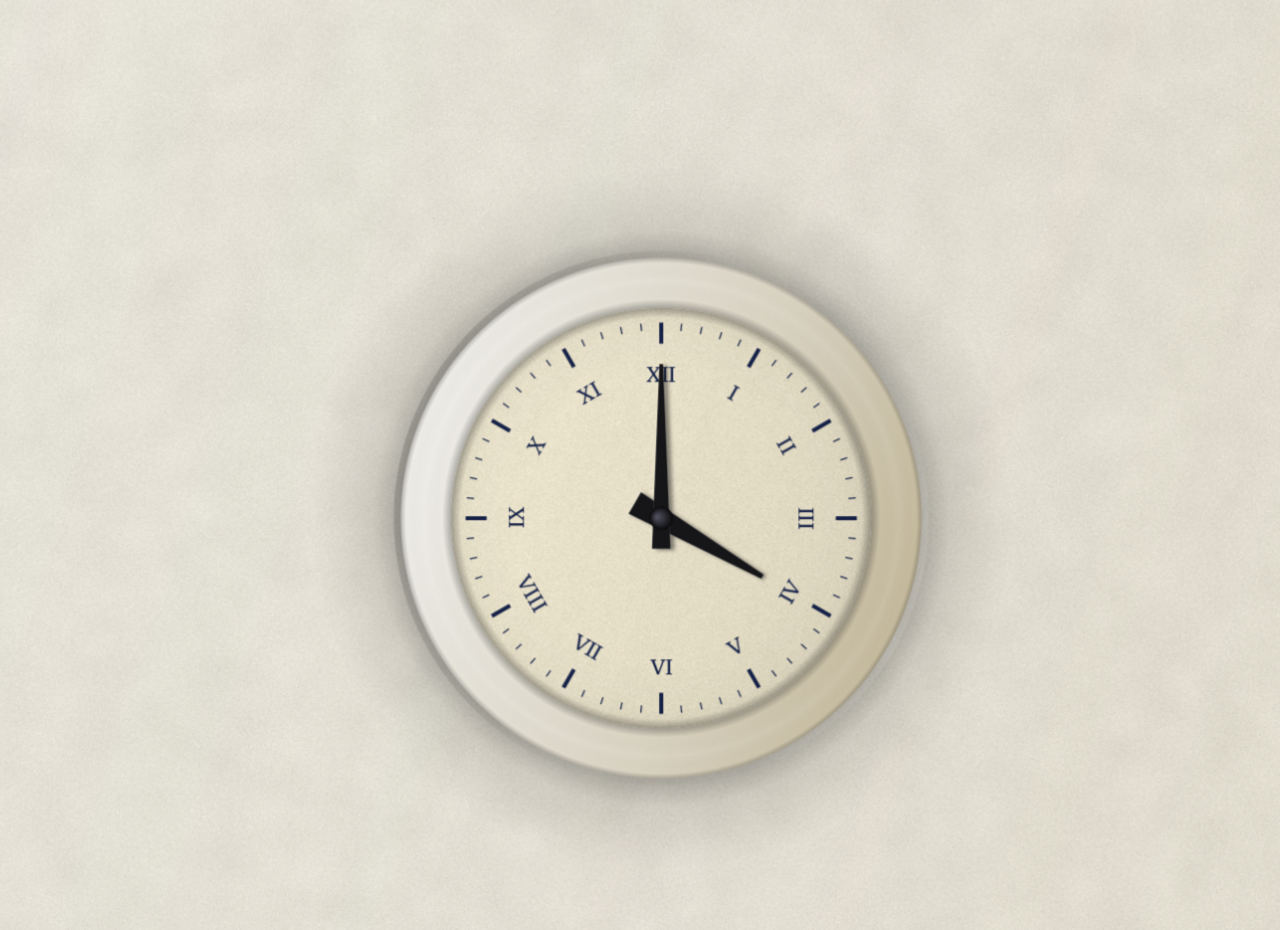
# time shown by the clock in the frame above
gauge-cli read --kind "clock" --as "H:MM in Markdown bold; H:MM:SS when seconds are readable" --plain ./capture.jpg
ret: **4:00**
